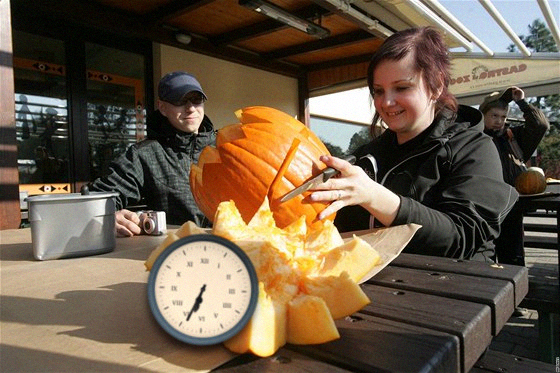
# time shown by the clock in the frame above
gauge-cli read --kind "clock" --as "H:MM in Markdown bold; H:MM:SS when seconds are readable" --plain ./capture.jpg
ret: **6:34**
